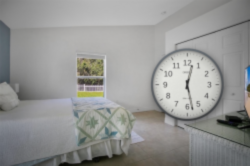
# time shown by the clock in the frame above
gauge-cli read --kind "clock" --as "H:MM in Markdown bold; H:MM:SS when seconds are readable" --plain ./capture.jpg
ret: **12:28**
